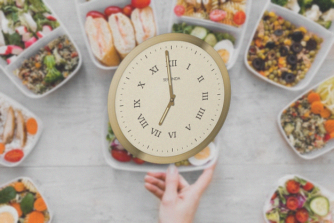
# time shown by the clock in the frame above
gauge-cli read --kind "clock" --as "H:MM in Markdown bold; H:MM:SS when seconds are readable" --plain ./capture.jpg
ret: **6:59**
